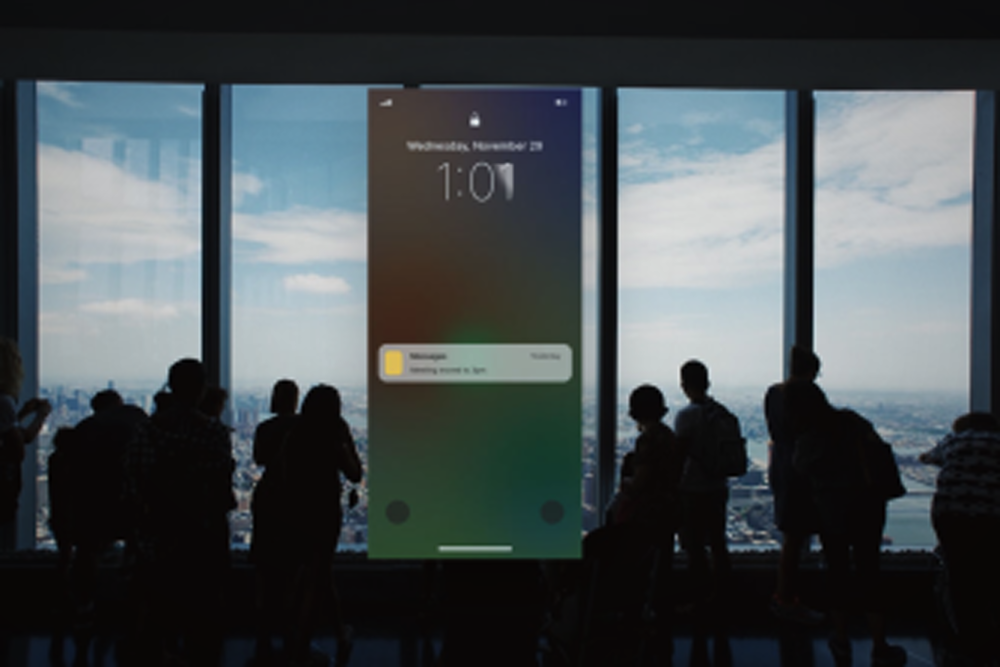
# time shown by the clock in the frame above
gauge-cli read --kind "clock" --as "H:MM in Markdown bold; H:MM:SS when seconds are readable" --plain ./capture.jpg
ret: **1:01**
